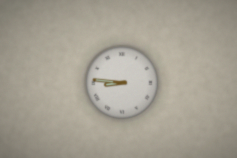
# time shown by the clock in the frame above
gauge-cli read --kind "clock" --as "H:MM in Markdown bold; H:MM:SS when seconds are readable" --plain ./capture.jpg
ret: **8:46**
